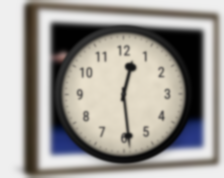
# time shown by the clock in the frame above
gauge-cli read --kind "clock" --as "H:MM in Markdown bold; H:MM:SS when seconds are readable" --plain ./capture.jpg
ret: **12:29**
